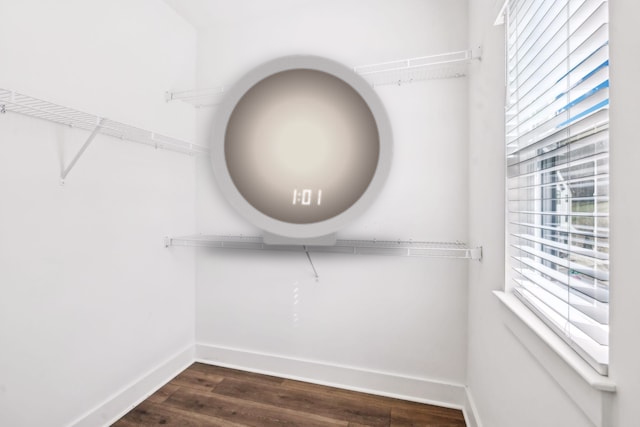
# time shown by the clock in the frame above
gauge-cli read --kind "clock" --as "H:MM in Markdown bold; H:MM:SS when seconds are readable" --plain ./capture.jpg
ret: **1:01**
